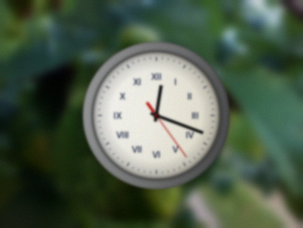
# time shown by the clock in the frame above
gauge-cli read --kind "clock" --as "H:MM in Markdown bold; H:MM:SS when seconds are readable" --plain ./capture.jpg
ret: **12:18:24**
